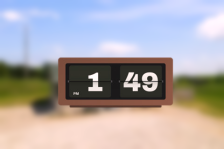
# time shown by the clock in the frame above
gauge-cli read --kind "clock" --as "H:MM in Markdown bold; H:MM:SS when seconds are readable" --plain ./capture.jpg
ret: **1:49**
